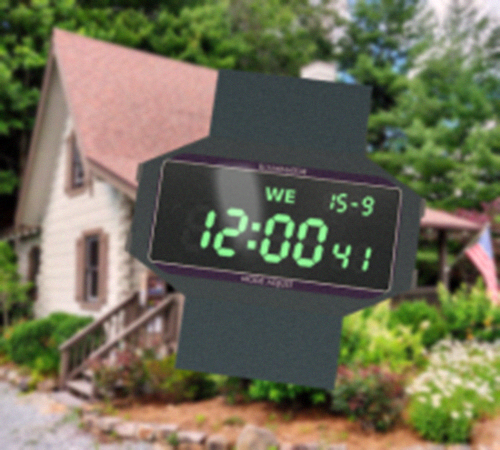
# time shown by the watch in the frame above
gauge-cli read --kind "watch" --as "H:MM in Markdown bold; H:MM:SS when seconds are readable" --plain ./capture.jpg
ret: **12:00:41**
